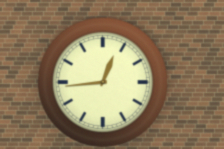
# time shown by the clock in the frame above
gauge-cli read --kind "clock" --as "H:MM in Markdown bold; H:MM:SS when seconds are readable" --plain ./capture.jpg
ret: **12:44**
